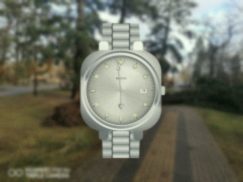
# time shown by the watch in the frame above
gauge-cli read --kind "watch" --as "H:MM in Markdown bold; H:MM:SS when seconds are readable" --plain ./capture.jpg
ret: **5:59**
